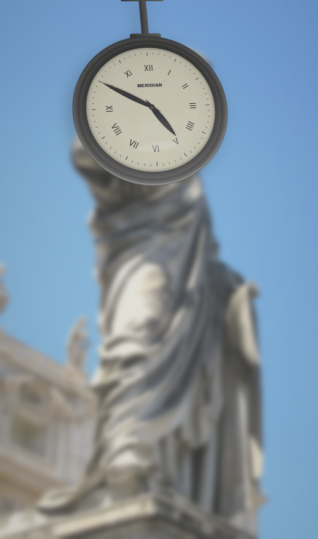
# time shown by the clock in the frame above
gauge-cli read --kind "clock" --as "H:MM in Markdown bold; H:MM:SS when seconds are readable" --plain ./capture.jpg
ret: **4:50**
